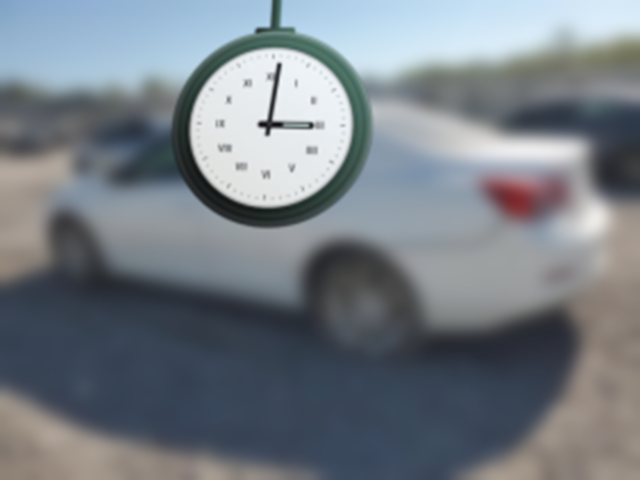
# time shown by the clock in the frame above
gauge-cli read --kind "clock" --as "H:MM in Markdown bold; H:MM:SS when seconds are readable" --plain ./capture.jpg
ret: **3:01**
